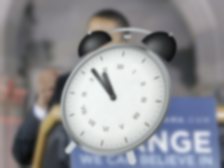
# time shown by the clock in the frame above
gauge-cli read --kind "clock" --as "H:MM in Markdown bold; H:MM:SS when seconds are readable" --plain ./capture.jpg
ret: **10:52**
